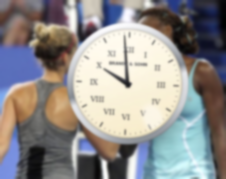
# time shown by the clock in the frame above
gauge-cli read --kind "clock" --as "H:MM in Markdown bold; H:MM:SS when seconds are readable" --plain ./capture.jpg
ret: **9:59**
